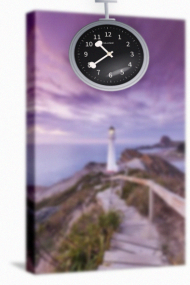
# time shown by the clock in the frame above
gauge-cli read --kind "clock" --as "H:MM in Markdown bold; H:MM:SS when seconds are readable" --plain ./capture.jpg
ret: **10:39**
